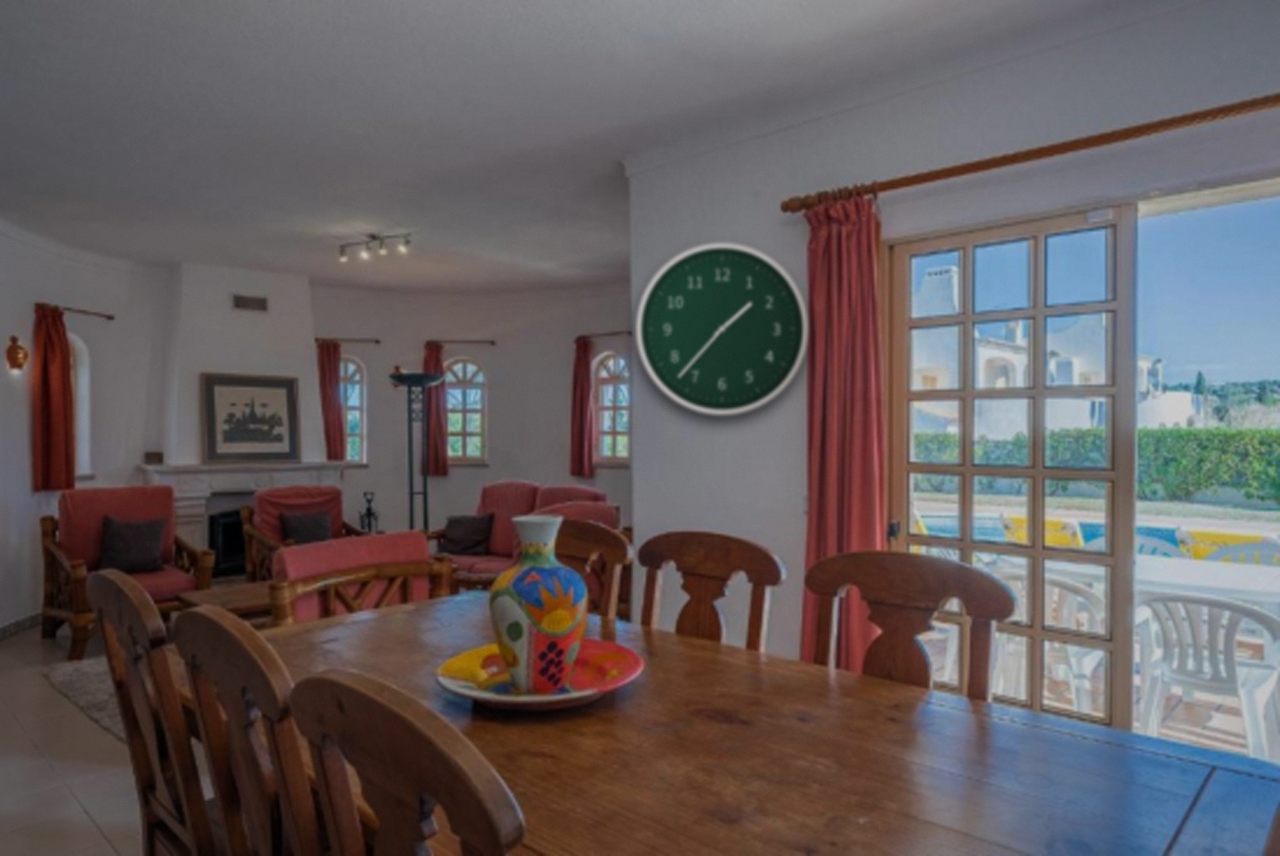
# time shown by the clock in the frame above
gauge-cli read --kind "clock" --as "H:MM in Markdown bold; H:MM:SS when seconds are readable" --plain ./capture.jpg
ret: **1:37**
